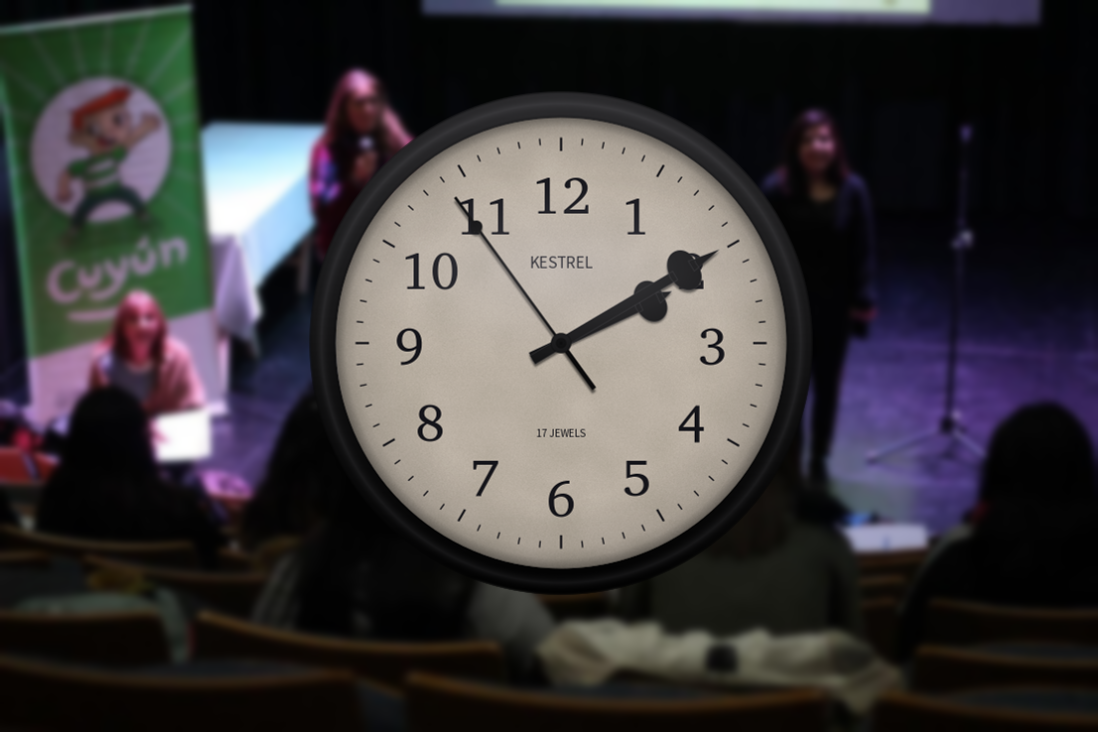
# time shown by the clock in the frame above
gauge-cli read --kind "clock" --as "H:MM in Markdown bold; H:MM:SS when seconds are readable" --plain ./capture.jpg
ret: **2:09:54**
